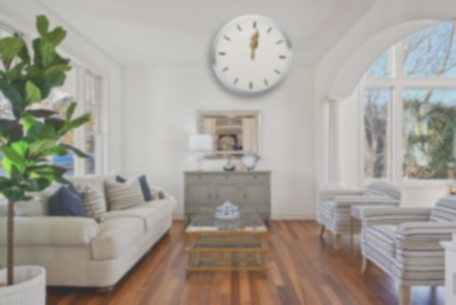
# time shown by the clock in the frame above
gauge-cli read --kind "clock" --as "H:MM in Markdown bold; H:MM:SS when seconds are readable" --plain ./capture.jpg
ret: **12:01**
